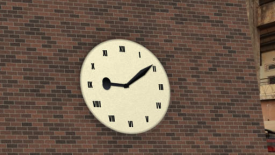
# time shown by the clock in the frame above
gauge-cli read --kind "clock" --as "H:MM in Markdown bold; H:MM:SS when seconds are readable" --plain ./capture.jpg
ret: **9:09**
